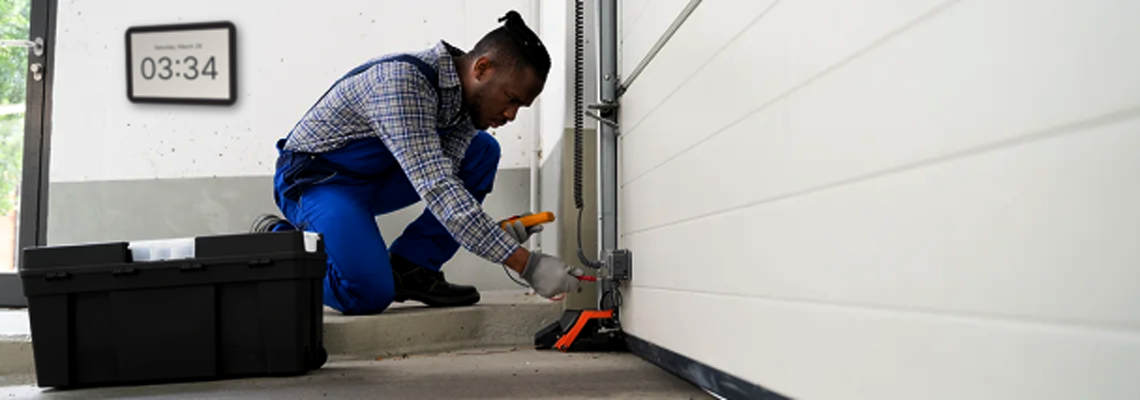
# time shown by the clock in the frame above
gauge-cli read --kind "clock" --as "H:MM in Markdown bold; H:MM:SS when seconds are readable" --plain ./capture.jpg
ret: **3:34**
